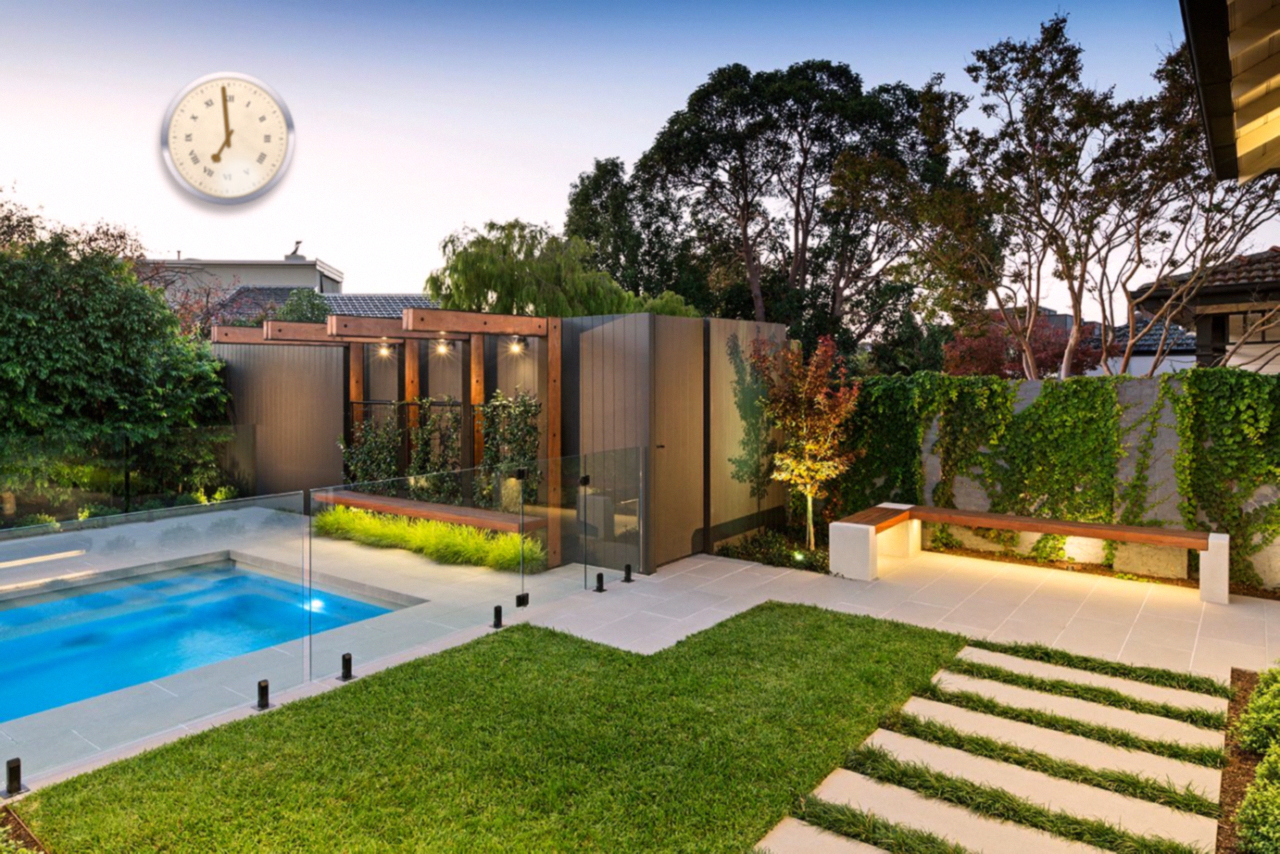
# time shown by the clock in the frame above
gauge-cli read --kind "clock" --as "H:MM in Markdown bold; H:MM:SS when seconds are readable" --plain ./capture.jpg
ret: **6:59**
